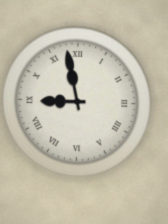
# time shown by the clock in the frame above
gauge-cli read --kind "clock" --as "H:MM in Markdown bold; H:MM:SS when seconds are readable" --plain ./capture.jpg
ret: **8:58**
